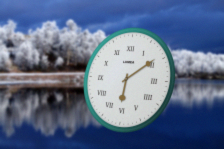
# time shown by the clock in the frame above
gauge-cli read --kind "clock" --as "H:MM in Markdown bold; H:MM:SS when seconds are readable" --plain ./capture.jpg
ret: **6:09**
